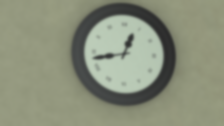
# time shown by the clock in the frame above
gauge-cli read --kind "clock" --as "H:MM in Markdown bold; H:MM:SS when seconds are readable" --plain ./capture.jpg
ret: **12:43**
